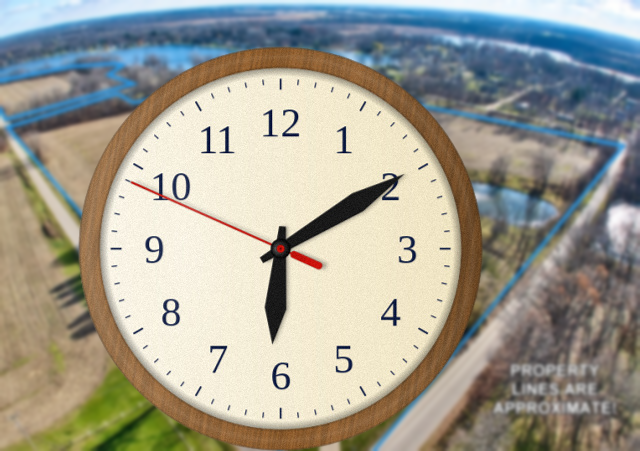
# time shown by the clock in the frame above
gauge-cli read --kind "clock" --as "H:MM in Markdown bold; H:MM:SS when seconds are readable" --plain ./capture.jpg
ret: **6:09:49**
